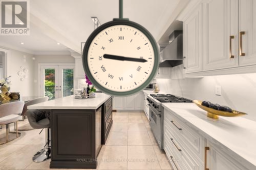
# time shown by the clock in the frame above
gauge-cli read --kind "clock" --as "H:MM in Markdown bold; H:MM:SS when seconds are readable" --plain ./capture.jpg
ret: **9:16**
